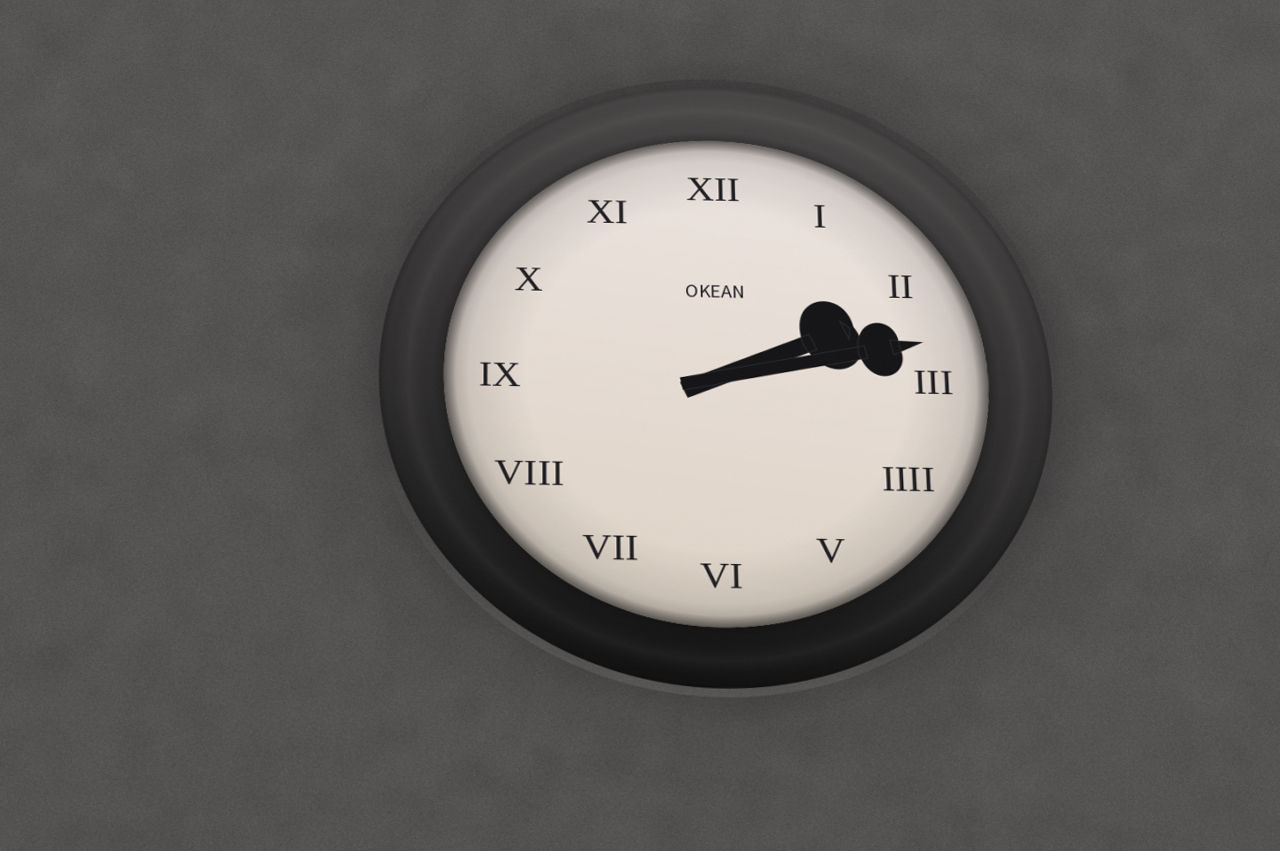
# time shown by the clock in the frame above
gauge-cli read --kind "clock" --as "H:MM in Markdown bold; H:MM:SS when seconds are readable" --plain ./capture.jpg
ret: **2:13**
